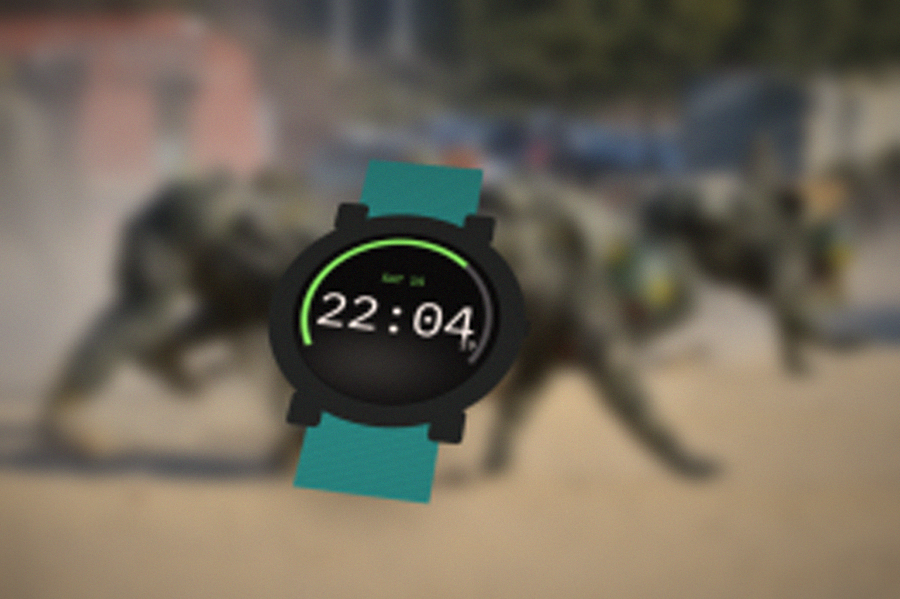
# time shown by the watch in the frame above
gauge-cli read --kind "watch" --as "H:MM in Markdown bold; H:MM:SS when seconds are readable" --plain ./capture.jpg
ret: **22:04**
